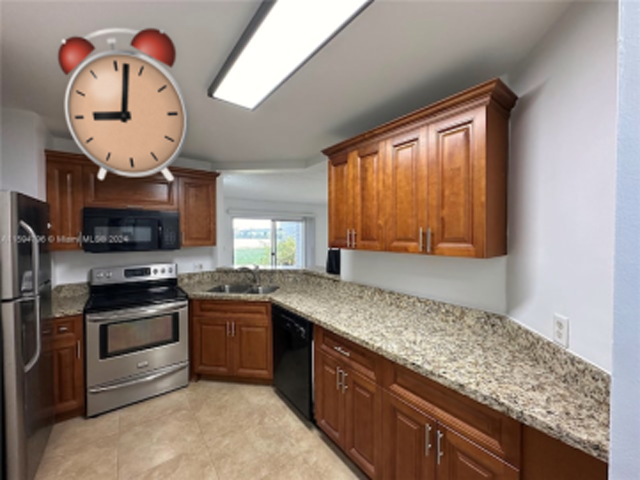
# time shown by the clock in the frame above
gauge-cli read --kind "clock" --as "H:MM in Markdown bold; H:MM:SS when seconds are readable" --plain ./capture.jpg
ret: **9:02**
